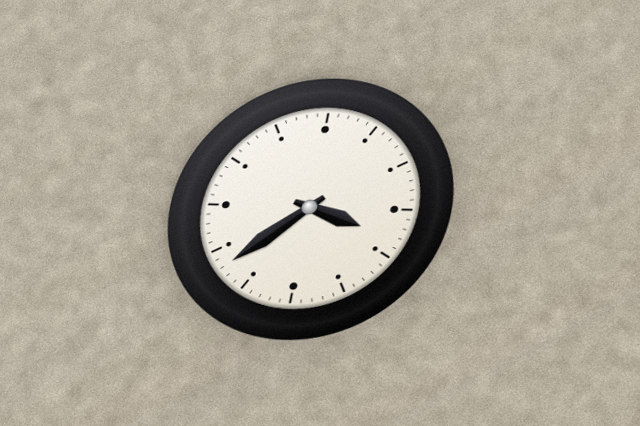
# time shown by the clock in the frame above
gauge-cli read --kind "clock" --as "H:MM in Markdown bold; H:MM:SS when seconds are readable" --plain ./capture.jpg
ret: **3:38**
